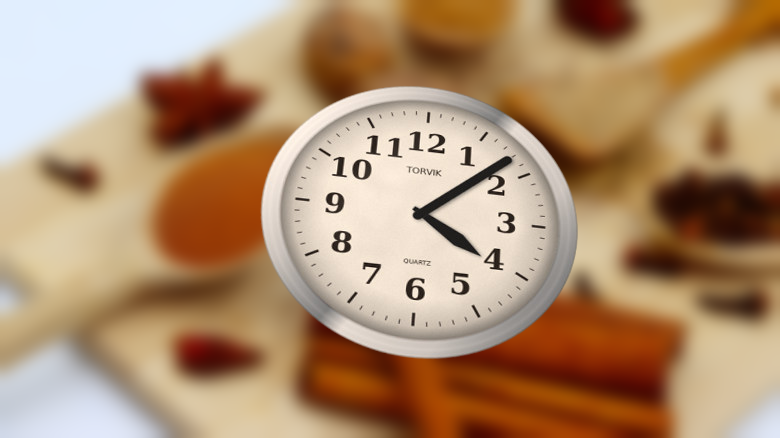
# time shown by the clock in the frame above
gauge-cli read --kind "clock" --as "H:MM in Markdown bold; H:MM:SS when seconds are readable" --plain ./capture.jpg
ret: **4:08**
